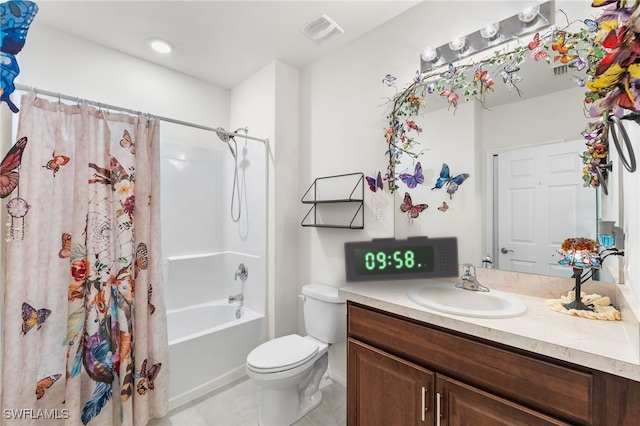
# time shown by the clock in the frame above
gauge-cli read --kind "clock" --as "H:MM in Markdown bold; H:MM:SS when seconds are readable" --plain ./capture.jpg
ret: **9:58**
